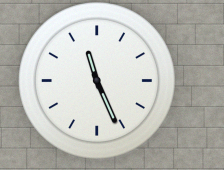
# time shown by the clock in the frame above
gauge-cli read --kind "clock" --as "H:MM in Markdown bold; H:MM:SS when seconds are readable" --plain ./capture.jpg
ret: **11:26**
